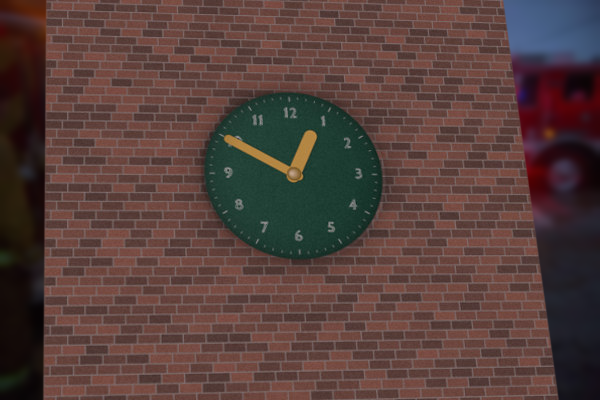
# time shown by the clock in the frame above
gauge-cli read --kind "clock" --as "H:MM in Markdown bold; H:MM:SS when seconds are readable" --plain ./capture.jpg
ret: **12:50**
